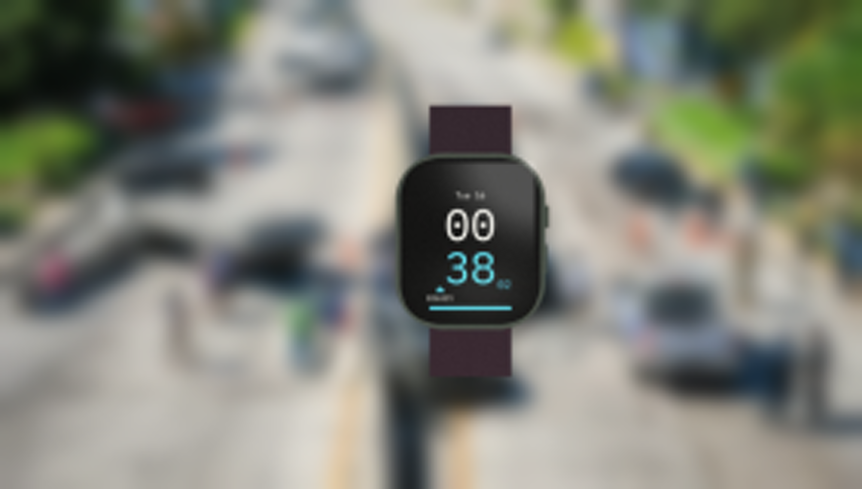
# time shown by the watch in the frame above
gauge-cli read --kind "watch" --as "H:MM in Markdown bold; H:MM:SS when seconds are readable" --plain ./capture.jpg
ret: **0:38**
